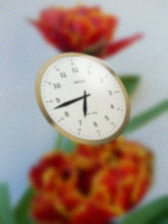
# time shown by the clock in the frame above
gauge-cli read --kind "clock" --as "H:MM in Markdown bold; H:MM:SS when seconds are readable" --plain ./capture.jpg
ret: **6:43**
